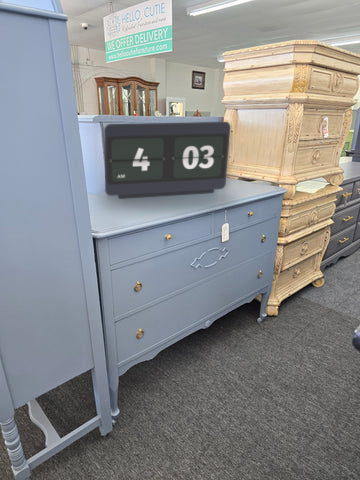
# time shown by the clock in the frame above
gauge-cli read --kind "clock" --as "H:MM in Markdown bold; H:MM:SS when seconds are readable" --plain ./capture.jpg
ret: **4:03**
